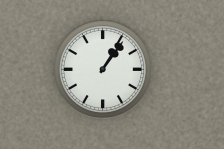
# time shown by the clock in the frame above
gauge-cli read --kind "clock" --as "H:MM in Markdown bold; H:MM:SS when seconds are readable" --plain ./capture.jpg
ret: **1:06**
